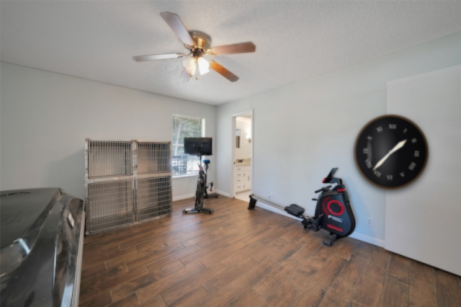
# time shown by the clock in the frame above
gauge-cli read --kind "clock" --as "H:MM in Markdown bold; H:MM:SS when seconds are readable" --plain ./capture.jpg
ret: **1:37**
